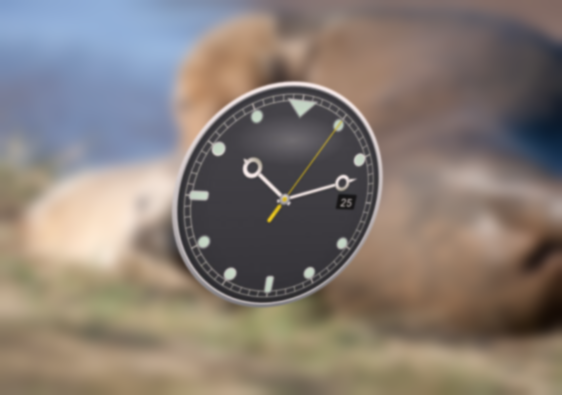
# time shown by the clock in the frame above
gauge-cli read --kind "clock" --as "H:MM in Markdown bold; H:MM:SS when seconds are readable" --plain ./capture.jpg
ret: **10:12:05**
